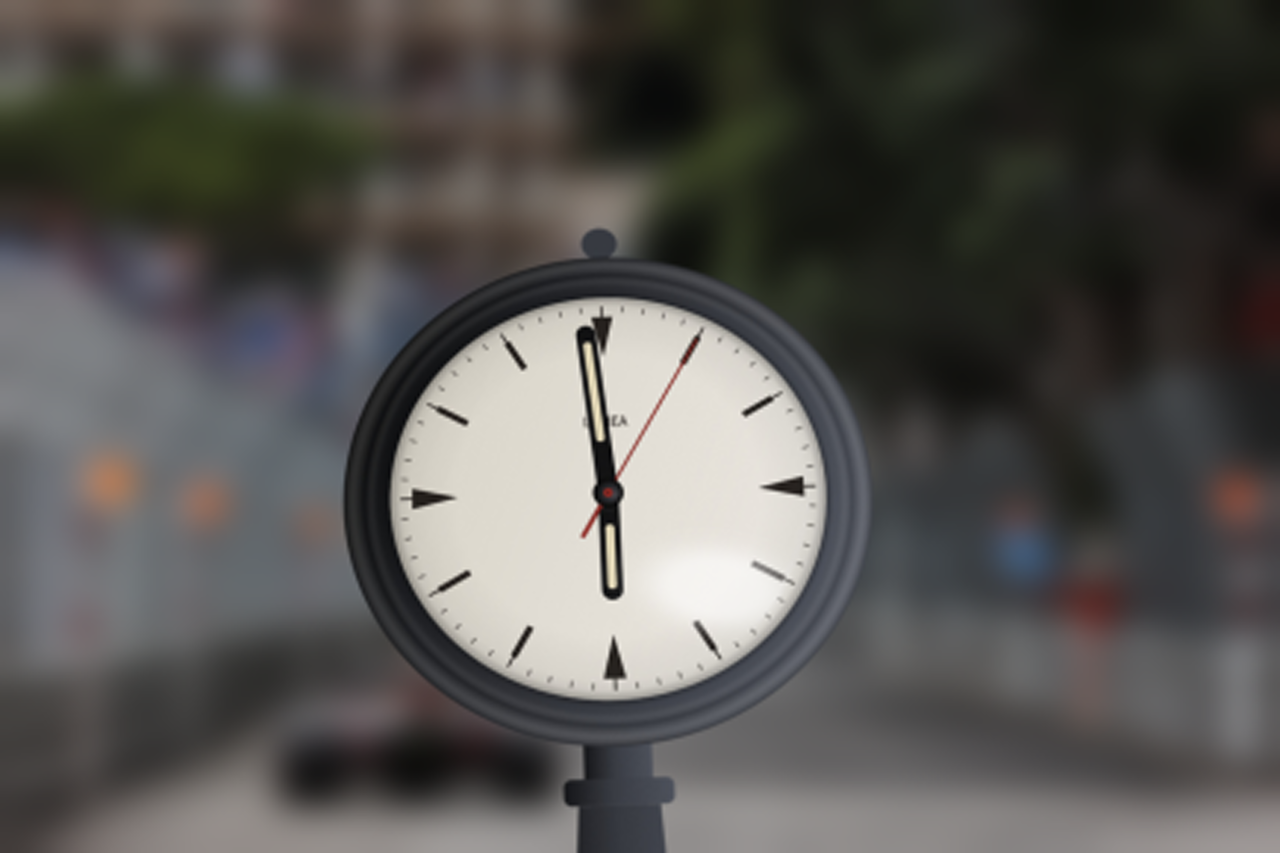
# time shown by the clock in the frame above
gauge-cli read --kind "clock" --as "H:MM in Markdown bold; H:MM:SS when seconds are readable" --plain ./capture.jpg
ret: **5:59:05**
